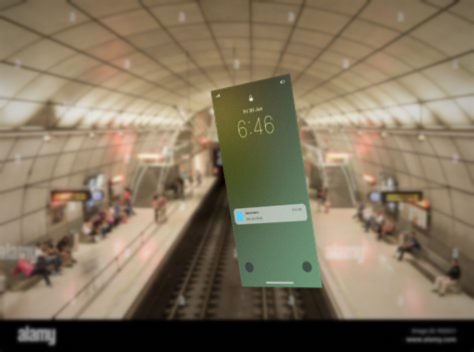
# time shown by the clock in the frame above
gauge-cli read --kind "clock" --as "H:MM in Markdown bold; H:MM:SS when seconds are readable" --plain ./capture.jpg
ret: **6:46**
